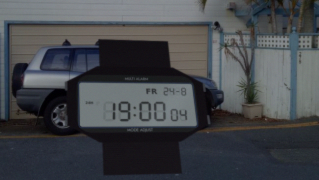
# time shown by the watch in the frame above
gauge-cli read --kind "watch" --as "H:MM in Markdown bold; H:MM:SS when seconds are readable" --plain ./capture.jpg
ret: **19:00:04**
